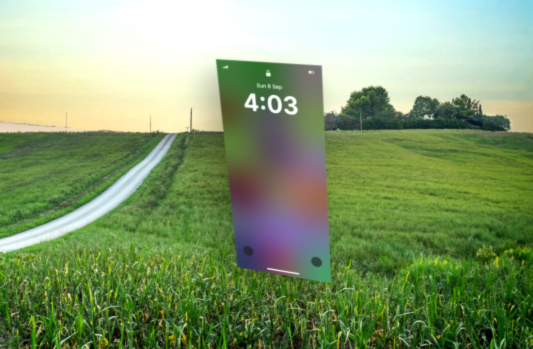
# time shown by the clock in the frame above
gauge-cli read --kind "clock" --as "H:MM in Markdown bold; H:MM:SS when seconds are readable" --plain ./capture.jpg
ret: **4:03**
